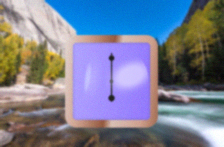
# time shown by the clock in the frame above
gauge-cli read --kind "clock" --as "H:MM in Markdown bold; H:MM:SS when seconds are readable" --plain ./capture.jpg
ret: **6:00**
